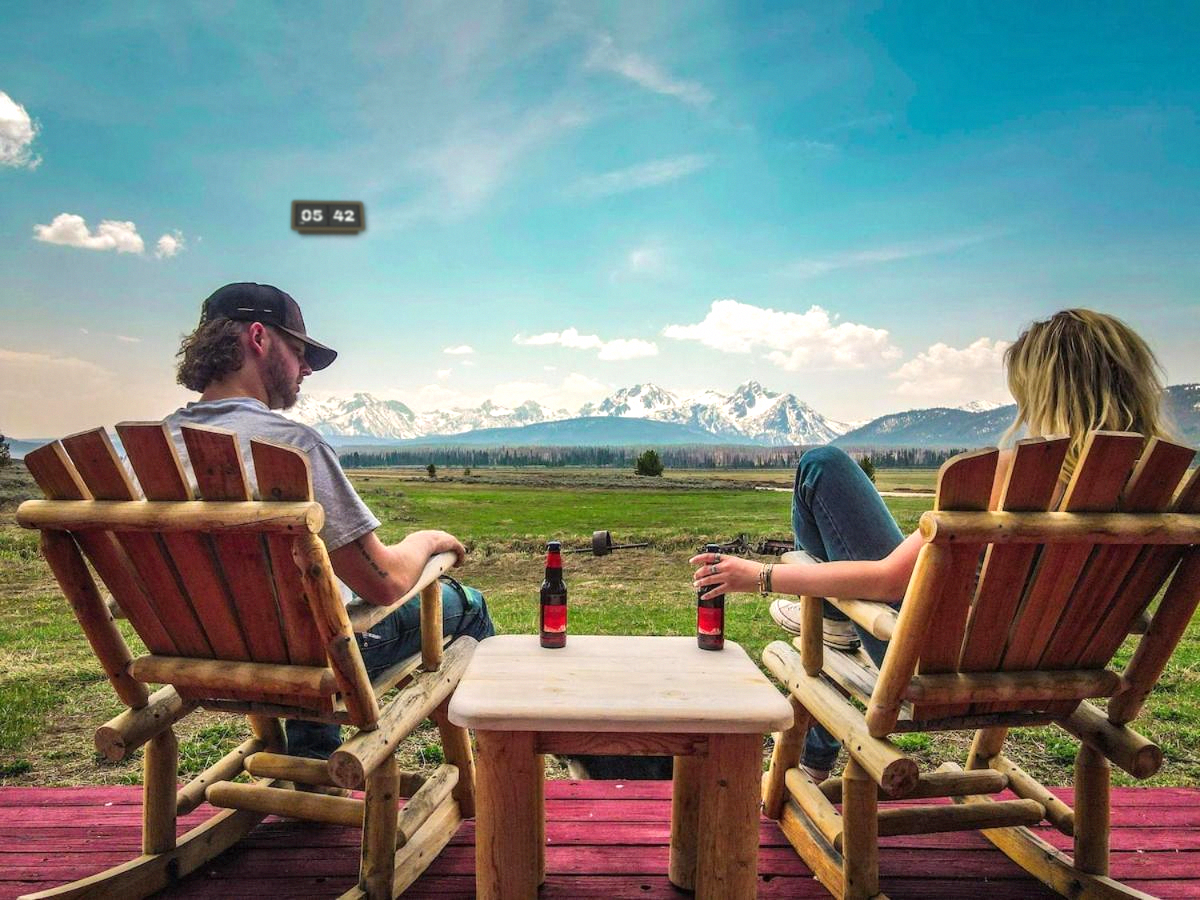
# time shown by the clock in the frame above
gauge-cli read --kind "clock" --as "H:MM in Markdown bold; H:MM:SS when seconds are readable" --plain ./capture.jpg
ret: **5:42**
